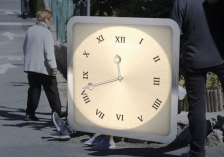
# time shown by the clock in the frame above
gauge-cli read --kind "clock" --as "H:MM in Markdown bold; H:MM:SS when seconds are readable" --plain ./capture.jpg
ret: **11:42**
